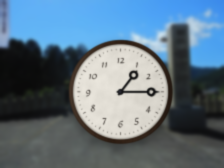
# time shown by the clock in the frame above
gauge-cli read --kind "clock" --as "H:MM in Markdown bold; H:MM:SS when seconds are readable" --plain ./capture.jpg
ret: **1:15**
